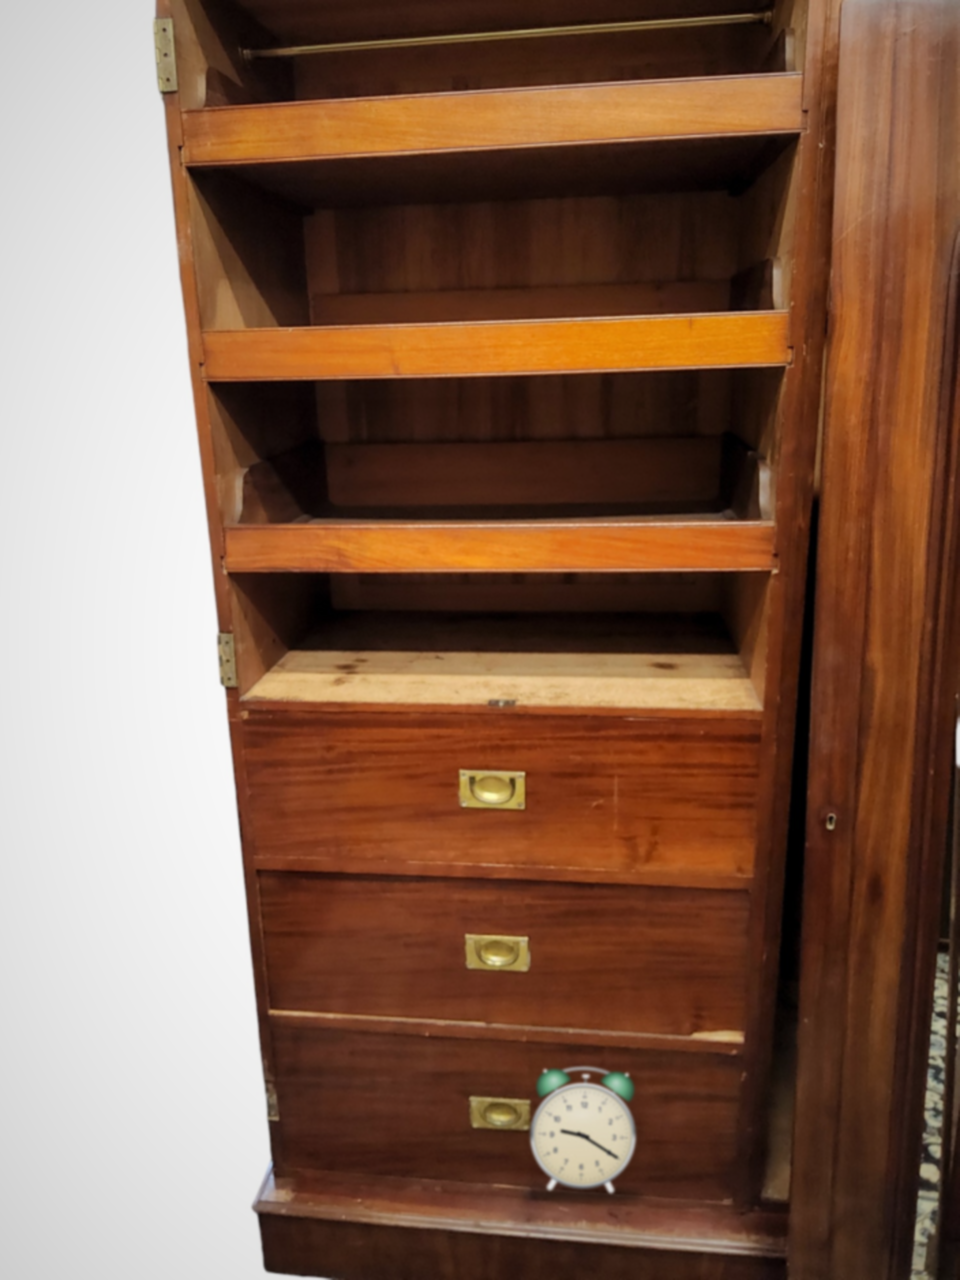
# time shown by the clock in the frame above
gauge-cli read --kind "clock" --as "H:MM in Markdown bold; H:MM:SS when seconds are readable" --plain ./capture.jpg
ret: **9:20**
